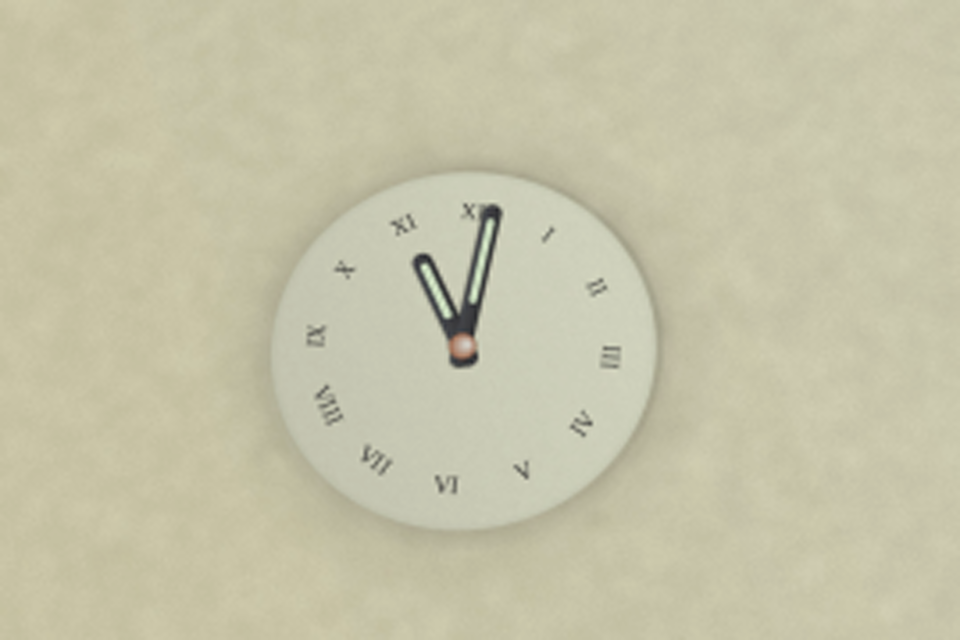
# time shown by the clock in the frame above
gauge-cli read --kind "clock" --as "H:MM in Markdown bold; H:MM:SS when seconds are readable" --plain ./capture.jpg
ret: **11:01**
